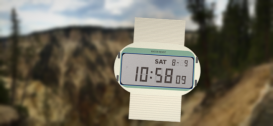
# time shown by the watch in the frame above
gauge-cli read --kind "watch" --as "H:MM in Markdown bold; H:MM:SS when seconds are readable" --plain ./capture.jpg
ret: **10:58:09**
